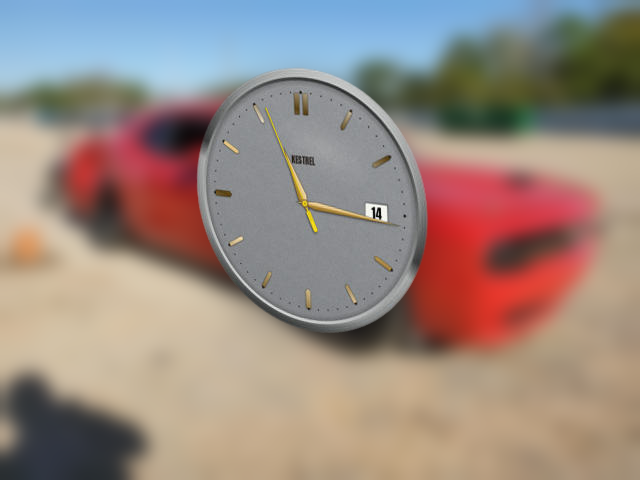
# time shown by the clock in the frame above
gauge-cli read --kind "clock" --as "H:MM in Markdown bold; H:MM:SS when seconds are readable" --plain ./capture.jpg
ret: **11:15:56**
